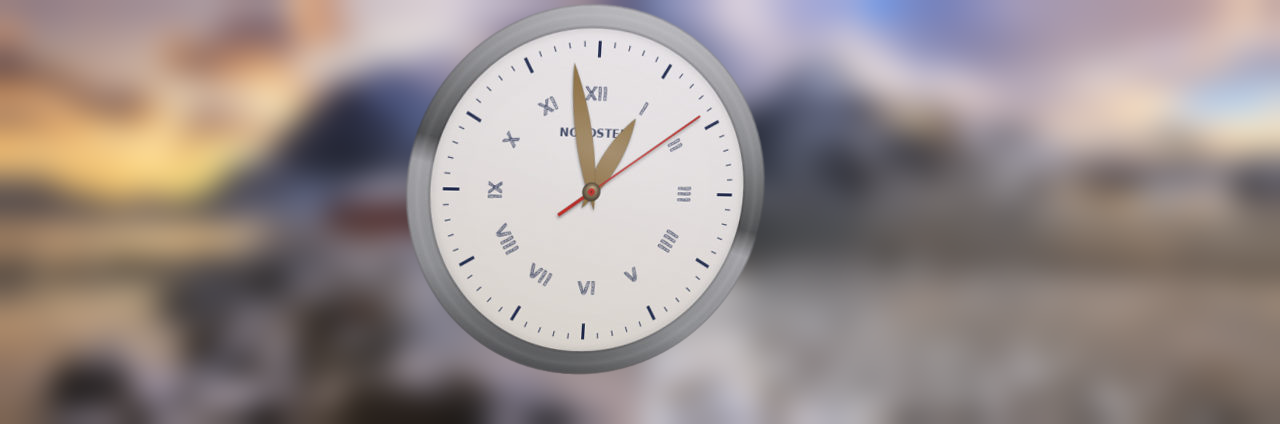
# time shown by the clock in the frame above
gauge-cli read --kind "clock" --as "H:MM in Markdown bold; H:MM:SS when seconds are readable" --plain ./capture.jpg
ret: **12:58:09**
